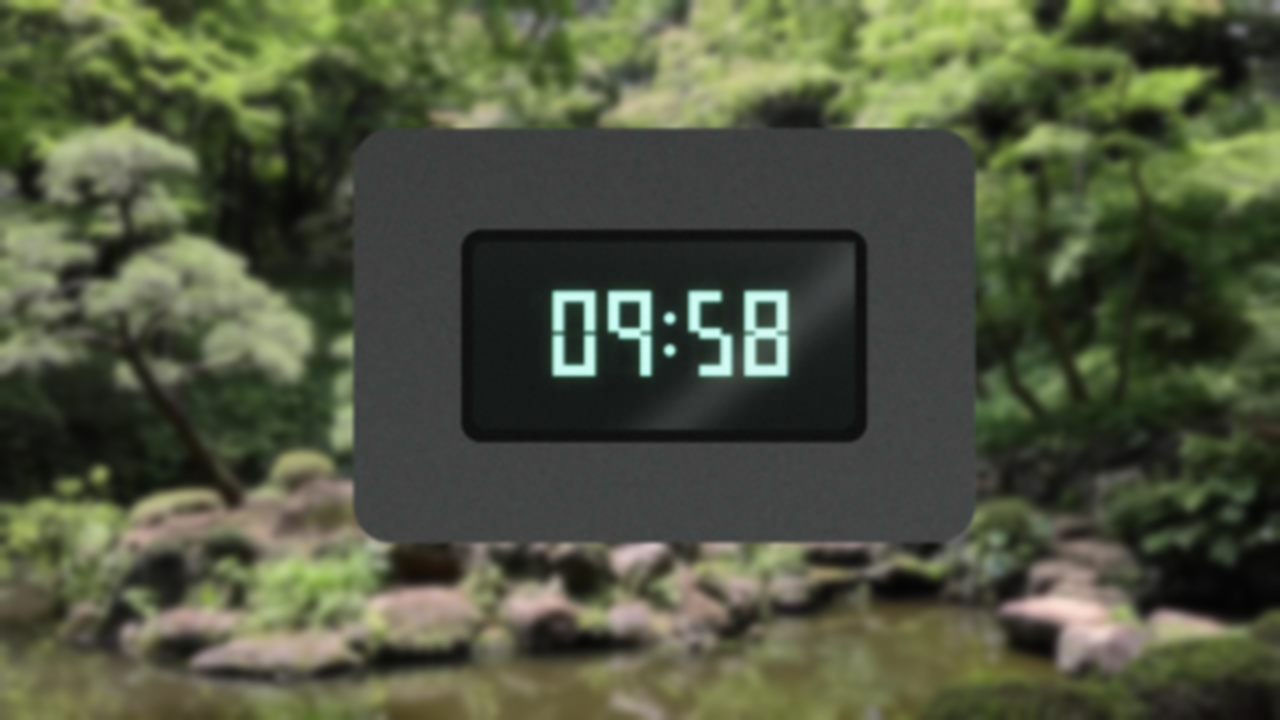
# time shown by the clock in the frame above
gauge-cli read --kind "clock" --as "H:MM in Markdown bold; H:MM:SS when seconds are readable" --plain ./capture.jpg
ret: **9:58**
